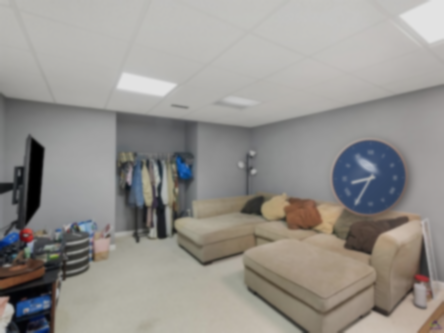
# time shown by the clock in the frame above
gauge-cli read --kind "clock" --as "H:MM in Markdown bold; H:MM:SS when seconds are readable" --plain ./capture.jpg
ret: **8:35**
